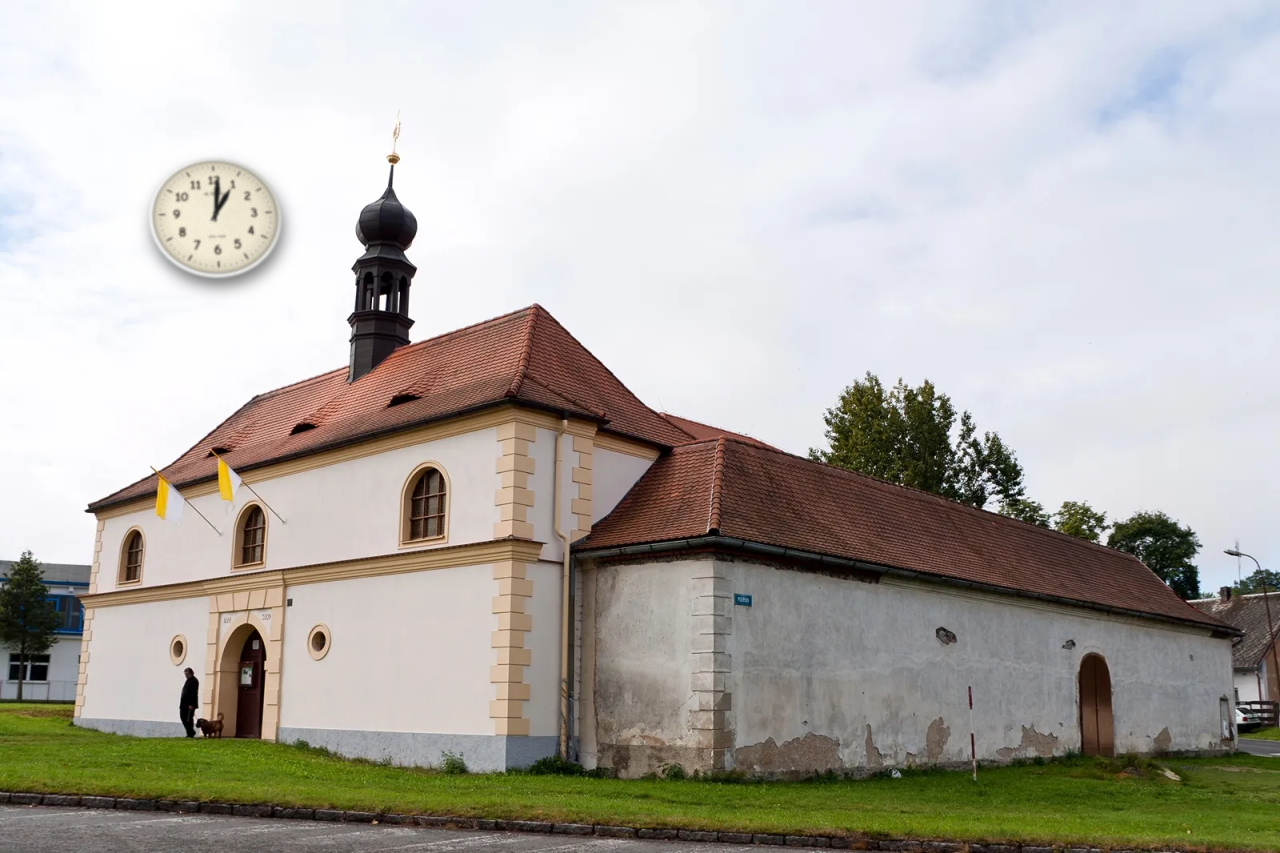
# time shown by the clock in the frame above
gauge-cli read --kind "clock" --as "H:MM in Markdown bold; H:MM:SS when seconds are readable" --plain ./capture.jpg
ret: **1:01**
